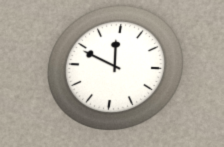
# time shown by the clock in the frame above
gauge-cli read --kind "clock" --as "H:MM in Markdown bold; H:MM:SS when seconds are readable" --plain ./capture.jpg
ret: **11:49**
